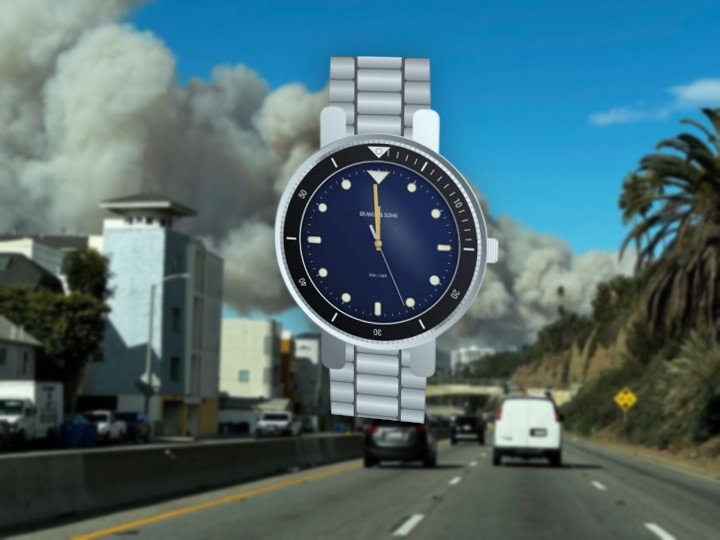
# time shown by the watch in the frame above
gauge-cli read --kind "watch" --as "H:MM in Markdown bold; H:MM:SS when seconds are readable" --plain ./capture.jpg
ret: **11:59:26**
